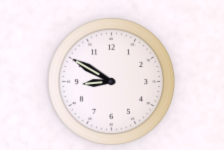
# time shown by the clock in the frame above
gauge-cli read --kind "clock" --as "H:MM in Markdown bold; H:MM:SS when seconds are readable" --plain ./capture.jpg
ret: **8:50**
